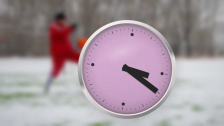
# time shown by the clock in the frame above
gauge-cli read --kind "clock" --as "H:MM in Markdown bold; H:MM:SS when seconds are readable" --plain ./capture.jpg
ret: **3:20**
